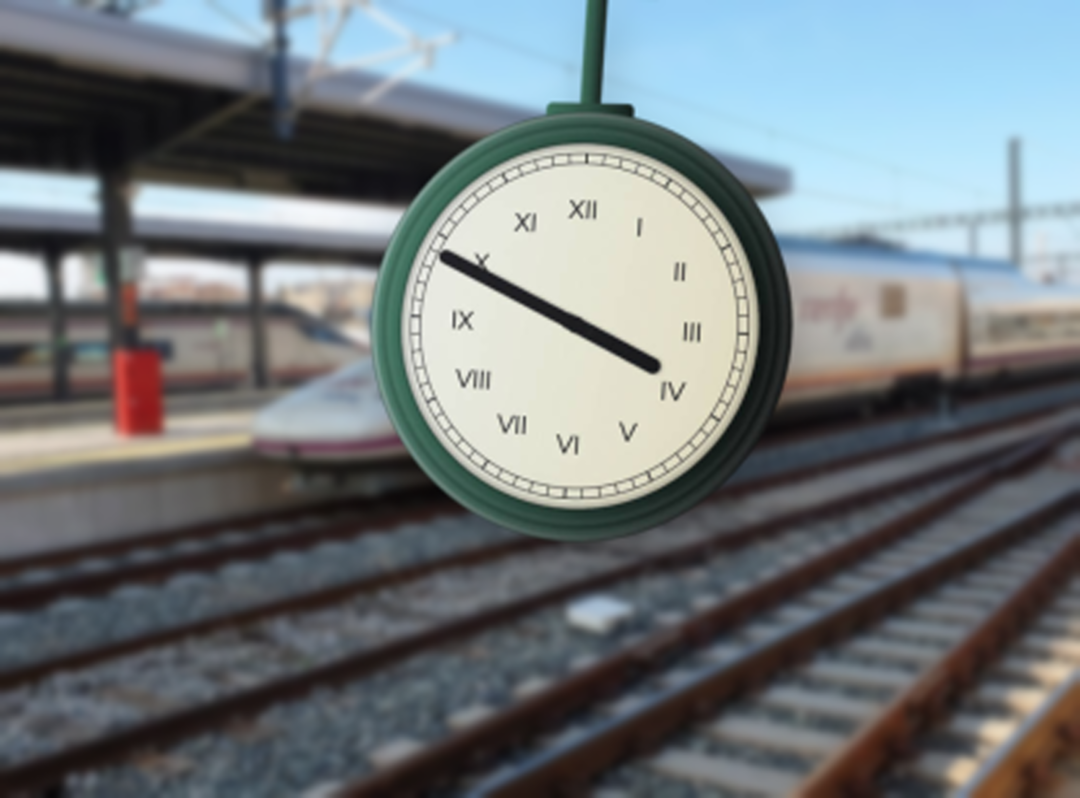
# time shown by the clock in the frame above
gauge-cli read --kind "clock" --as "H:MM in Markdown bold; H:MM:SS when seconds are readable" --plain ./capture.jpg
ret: **3:49**
